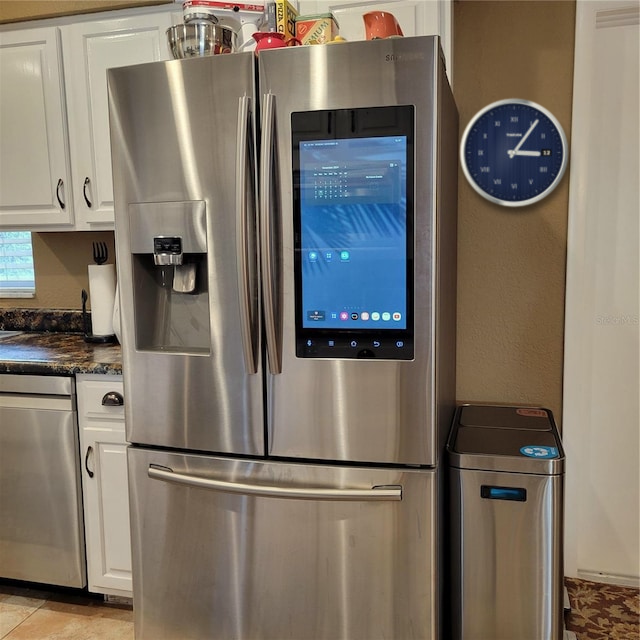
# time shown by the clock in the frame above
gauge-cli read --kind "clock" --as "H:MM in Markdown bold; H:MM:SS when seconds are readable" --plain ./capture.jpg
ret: **3:06**
